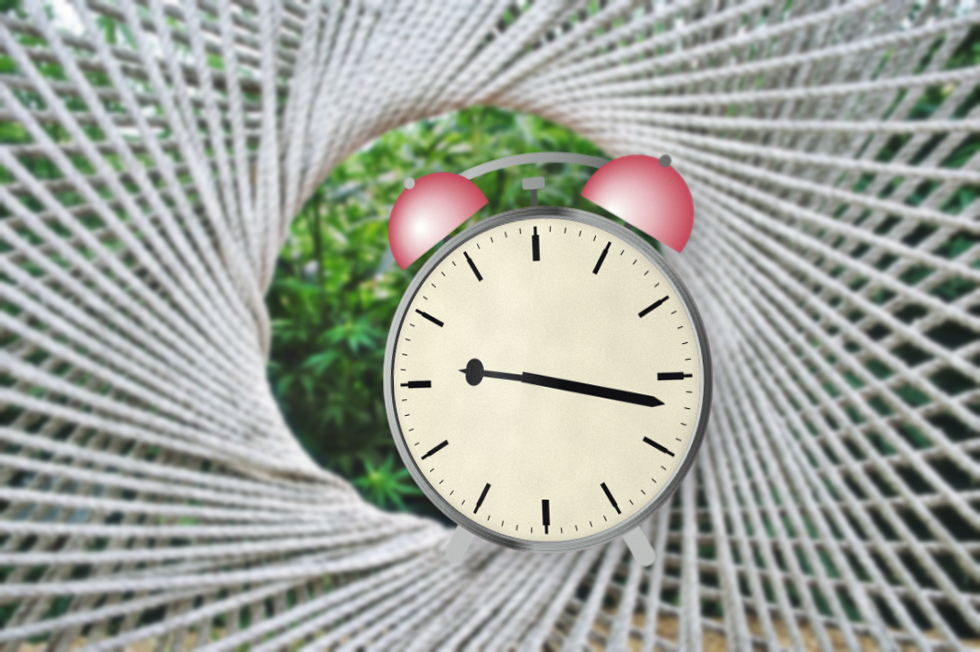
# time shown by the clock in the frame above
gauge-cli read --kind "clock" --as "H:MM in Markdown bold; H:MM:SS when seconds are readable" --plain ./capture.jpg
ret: **9:17**
